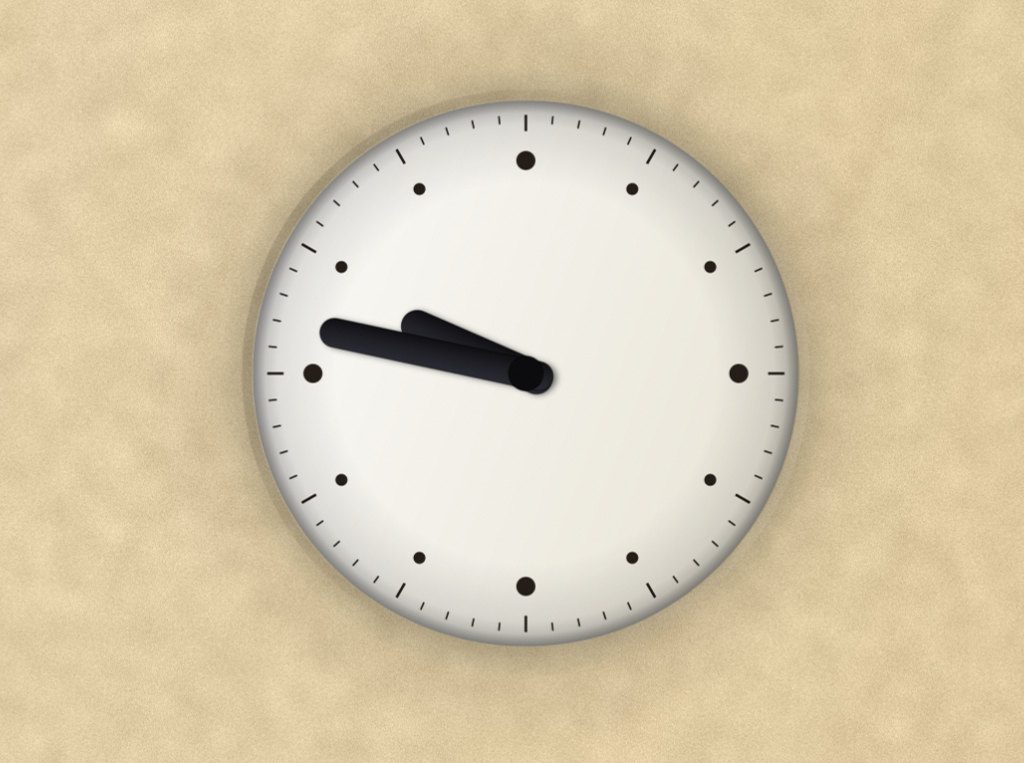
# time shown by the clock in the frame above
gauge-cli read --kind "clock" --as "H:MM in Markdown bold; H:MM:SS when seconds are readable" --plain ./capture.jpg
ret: **9:47**
